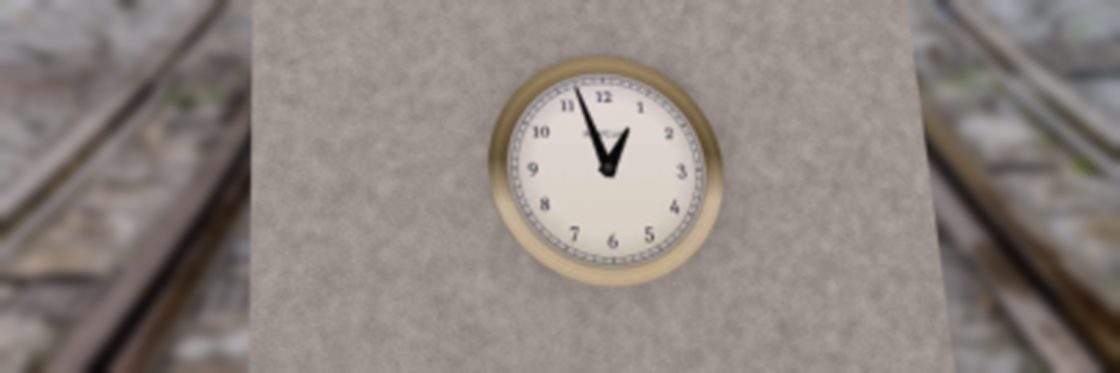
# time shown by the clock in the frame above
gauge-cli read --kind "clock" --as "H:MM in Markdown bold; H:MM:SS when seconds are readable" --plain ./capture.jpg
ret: **12:57**
